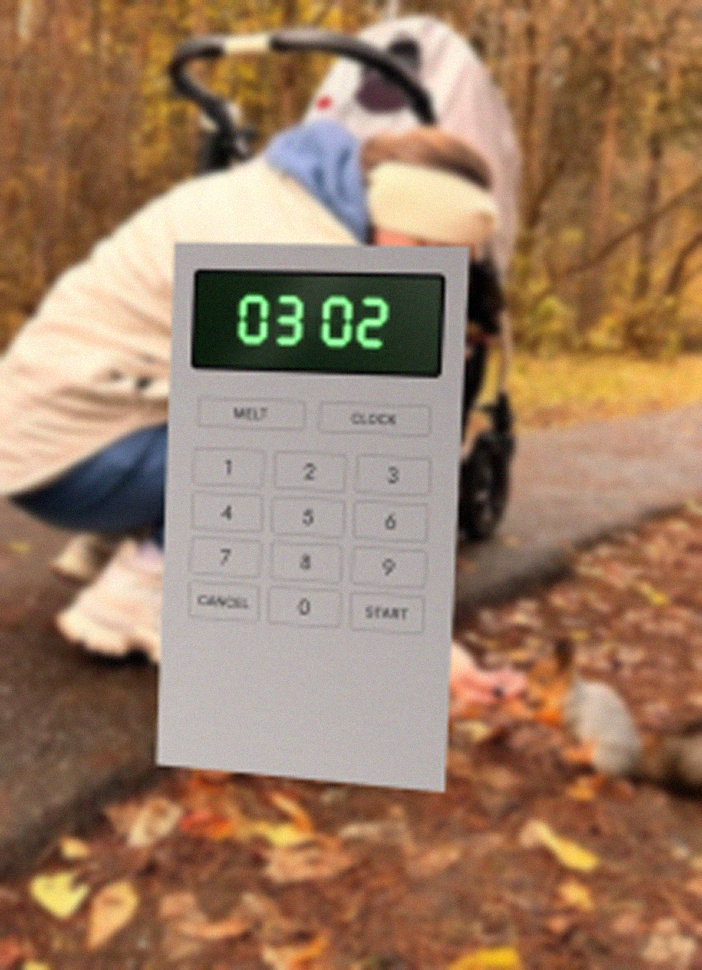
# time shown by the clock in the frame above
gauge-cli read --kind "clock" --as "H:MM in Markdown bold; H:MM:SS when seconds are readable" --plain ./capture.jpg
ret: **3:02**
